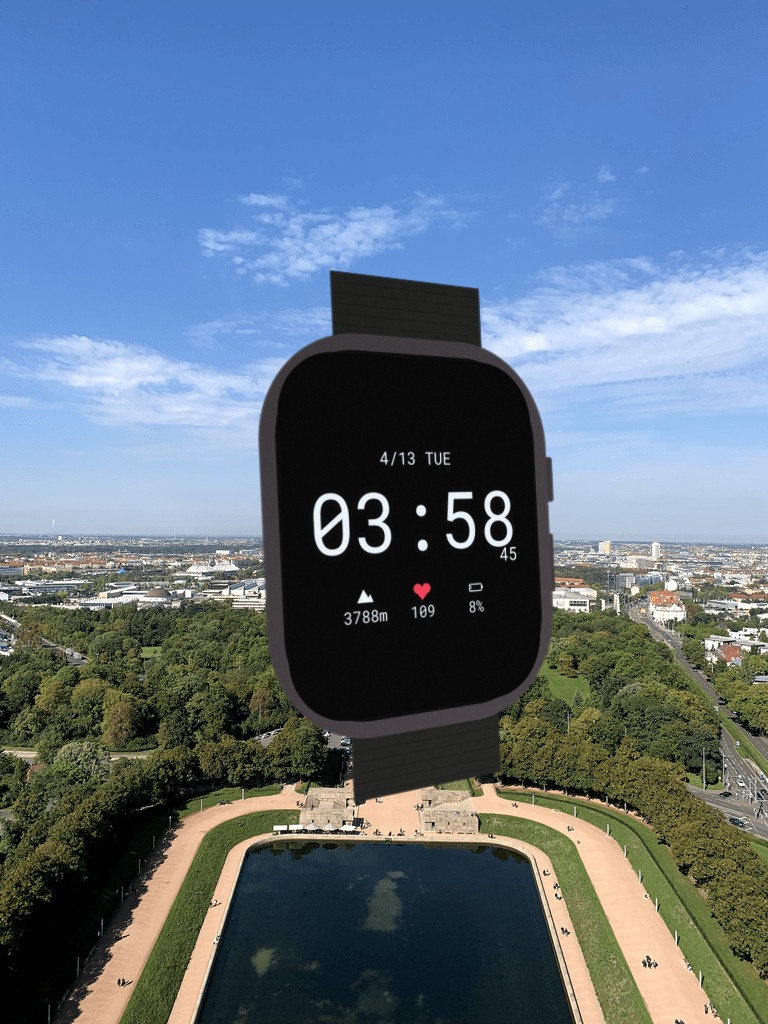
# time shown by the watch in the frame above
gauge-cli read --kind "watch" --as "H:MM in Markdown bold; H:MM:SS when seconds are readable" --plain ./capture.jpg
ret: **3:58:45**
